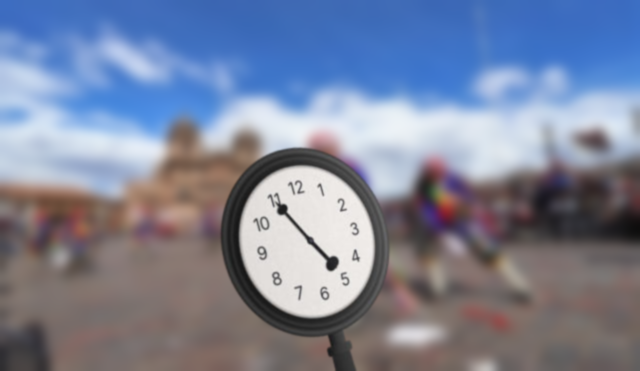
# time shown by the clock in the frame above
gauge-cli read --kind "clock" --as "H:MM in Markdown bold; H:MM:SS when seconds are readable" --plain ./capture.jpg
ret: **4:55**
